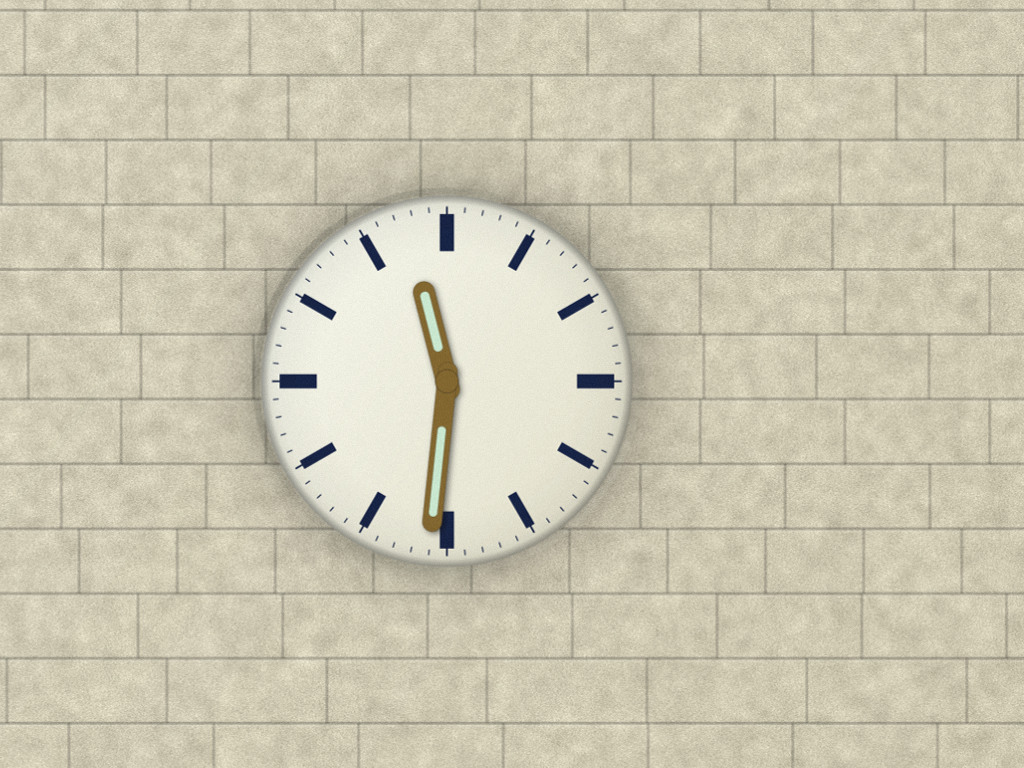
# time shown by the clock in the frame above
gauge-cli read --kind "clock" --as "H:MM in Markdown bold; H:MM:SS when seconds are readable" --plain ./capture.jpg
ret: **11:31**
